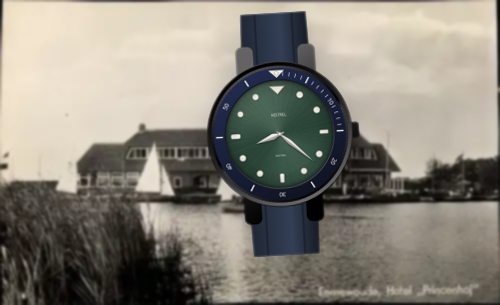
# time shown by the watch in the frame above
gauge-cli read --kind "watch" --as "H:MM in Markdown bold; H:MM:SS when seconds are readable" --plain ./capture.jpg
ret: **8:22**
